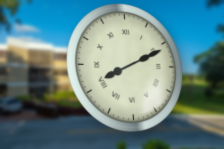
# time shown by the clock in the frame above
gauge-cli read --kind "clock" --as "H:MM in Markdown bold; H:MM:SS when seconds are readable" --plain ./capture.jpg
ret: **8:11**
